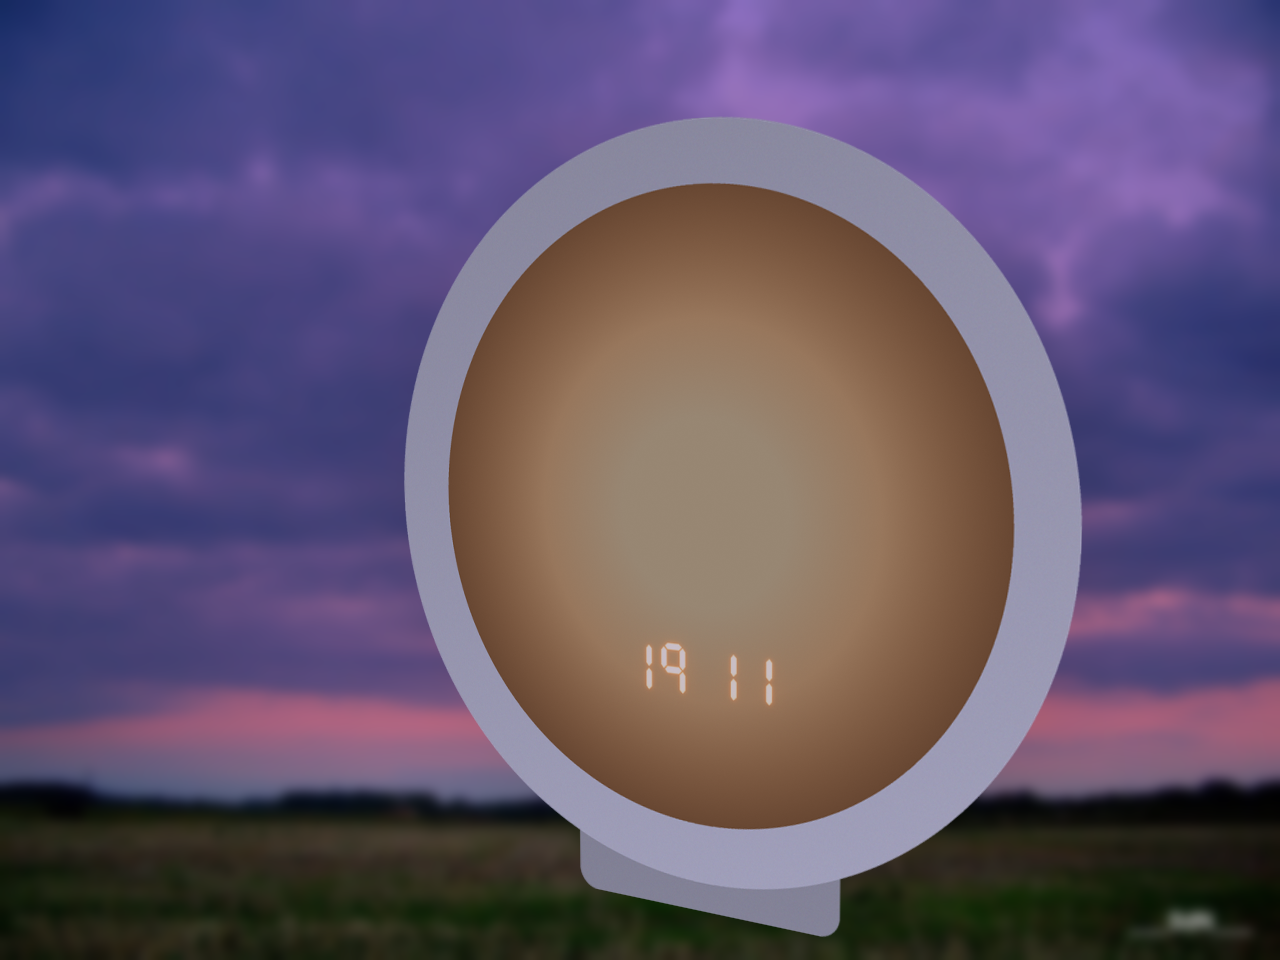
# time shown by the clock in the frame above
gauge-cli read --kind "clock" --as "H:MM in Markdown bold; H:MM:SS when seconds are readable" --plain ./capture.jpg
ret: **19:11**
